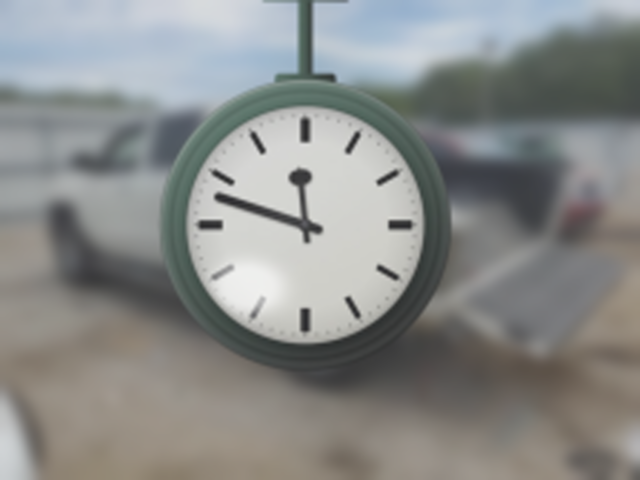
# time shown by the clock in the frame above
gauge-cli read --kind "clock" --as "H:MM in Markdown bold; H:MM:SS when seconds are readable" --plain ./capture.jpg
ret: **11:48**
